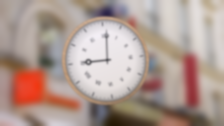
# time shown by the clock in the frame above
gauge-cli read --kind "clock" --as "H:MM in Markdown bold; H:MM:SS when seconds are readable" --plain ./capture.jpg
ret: **9:01**
